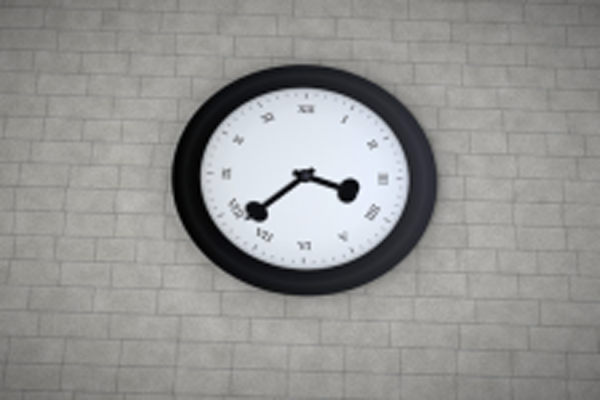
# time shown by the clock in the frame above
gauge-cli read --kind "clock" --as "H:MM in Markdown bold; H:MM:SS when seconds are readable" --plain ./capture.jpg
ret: **3:38**
